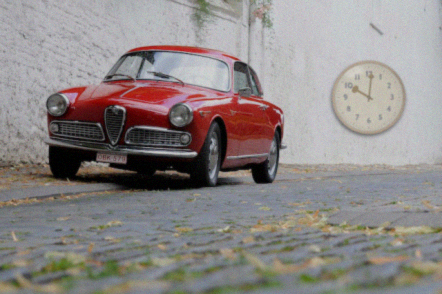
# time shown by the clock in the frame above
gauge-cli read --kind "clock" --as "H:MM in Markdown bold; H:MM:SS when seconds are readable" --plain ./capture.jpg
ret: **10:01**
